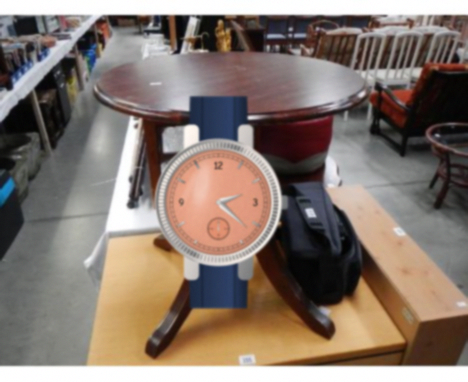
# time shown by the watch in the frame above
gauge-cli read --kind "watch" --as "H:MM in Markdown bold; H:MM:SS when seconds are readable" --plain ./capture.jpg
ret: **2:22**
